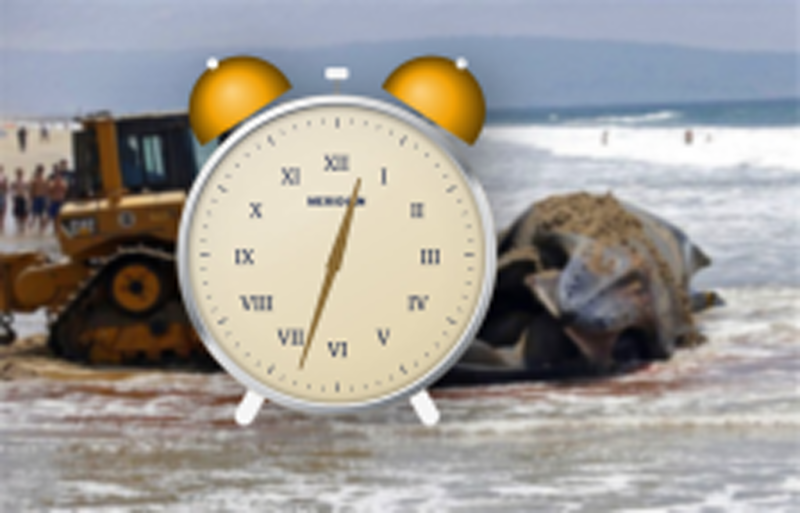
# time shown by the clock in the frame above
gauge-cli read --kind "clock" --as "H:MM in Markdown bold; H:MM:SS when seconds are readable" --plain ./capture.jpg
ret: **12:33**
